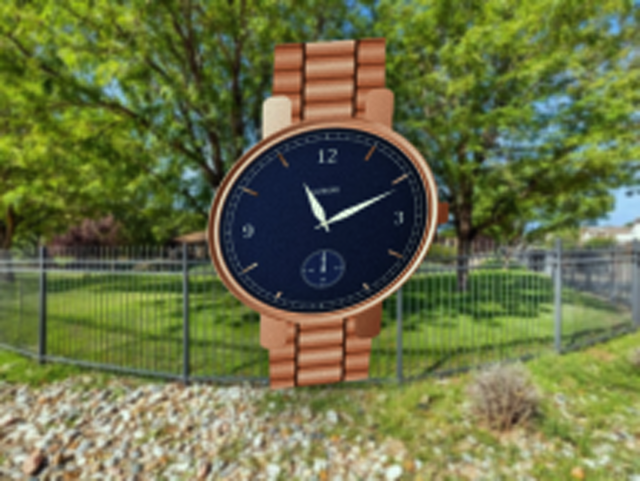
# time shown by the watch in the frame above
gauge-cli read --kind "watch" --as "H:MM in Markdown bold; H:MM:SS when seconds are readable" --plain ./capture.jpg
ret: **11:11**
